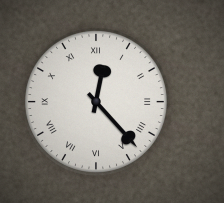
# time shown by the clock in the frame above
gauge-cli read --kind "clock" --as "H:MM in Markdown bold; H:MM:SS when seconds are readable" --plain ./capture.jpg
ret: **12:23**
